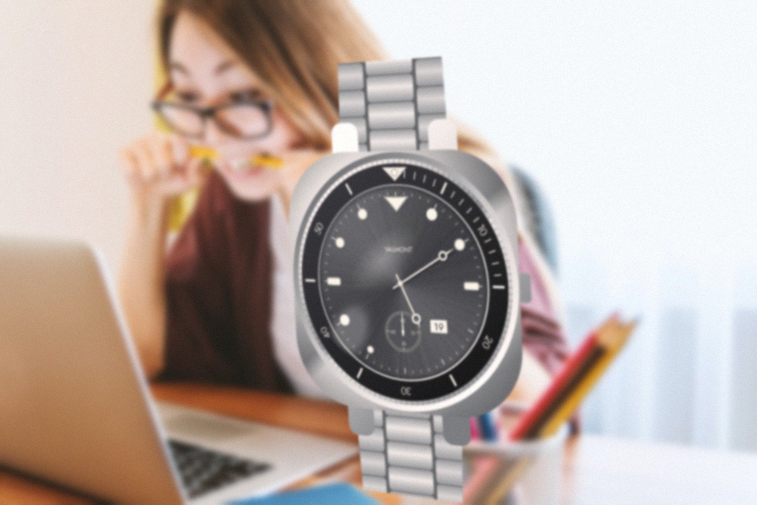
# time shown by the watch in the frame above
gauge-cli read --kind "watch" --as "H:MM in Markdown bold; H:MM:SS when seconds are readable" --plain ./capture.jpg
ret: **5:10**
